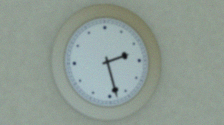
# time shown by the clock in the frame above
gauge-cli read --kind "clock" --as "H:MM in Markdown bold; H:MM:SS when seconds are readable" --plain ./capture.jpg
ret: **2:28**
